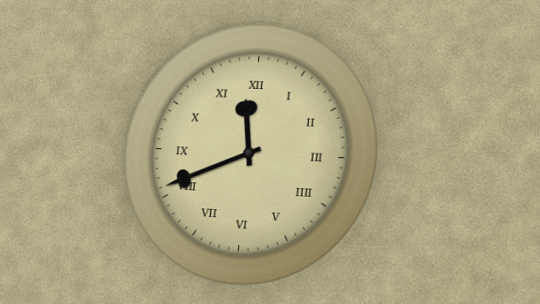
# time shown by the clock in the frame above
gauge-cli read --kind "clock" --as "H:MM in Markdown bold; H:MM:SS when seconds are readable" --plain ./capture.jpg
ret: **11:41**
